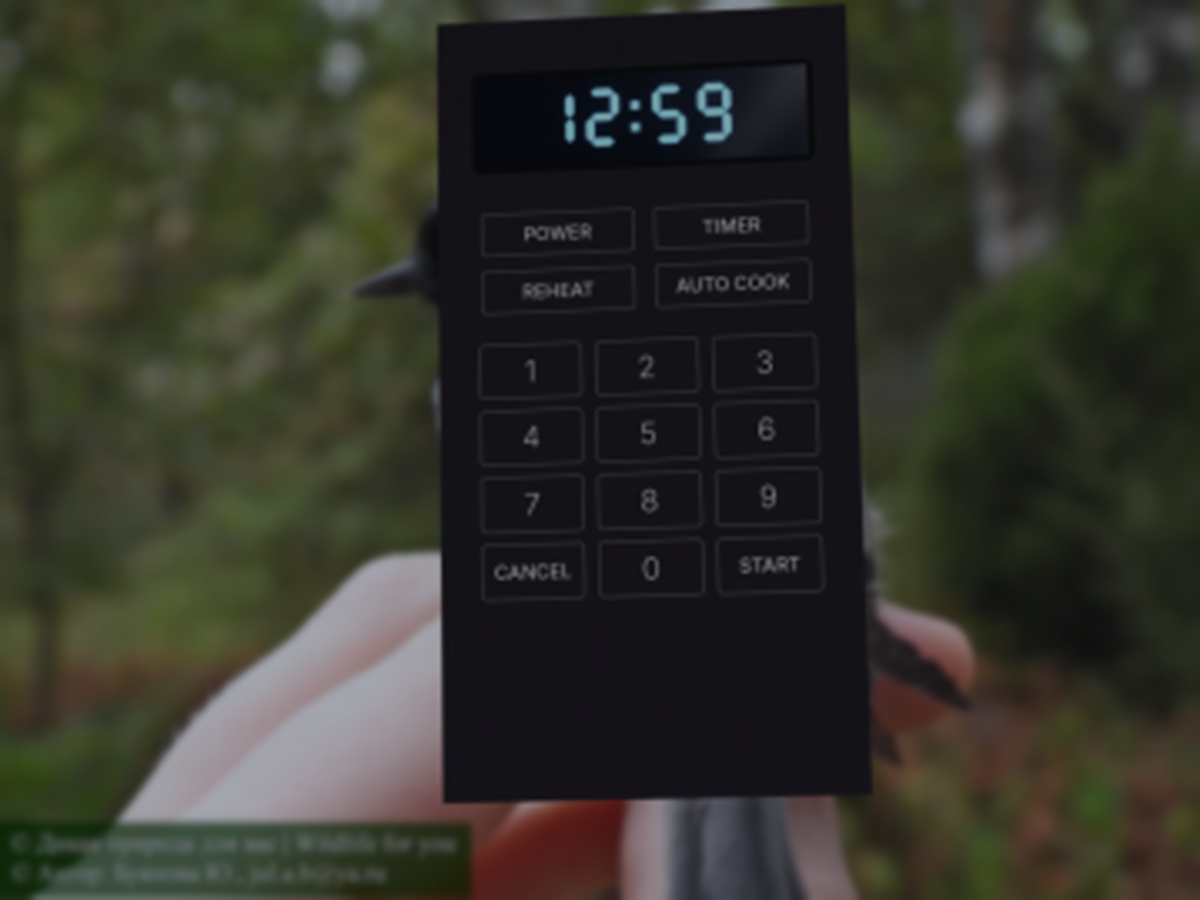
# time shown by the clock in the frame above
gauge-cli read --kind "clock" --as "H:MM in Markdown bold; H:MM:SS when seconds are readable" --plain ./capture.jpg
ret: **12:59**
